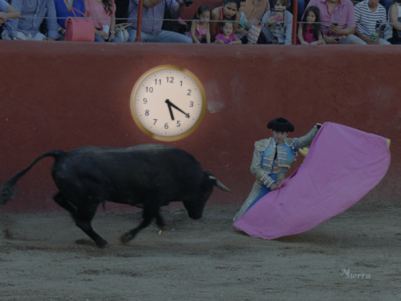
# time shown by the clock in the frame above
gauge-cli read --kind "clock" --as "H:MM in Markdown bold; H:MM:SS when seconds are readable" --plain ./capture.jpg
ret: **5:20**
